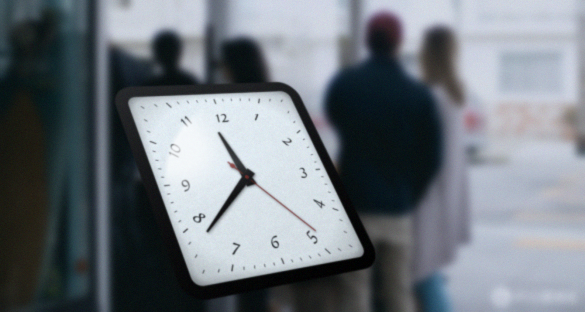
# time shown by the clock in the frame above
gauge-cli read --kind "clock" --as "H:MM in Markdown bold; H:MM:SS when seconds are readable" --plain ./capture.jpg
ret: **11:38:24**
